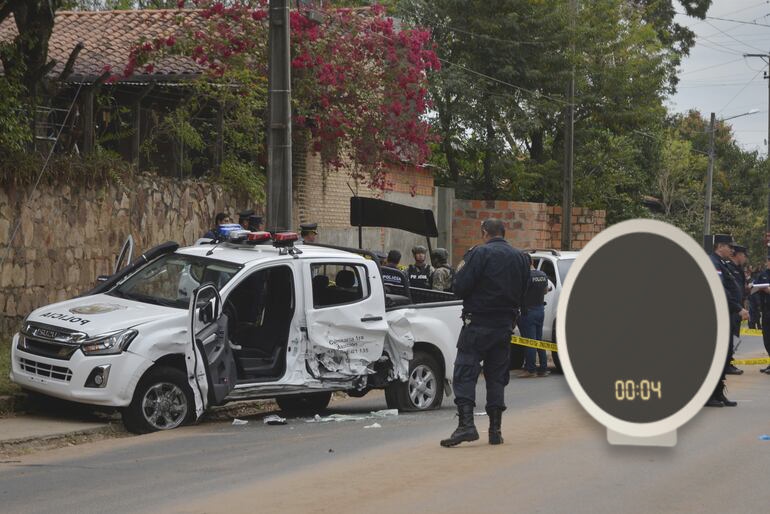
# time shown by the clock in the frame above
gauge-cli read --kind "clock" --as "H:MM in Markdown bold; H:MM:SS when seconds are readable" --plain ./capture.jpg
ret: **0:04**
